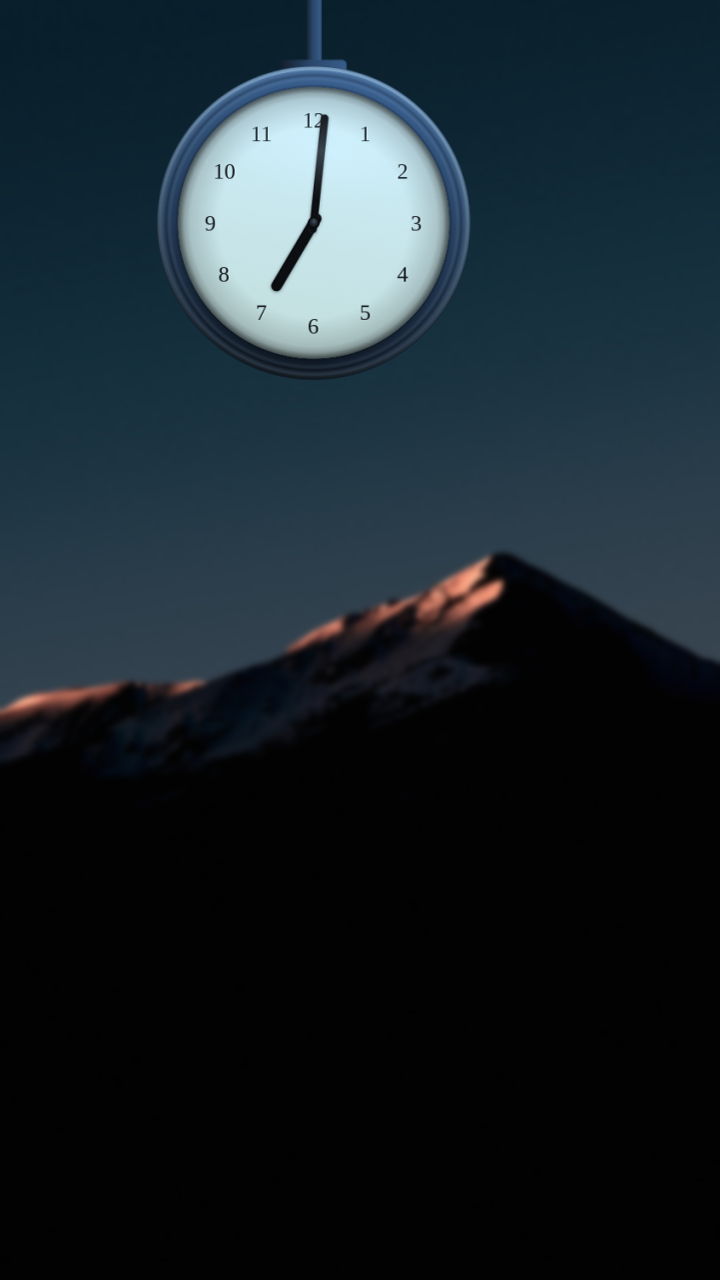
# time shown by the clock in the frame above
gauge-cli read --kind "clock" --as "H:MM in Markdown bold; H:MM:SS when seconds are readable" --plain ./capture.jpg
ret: **7:01**
